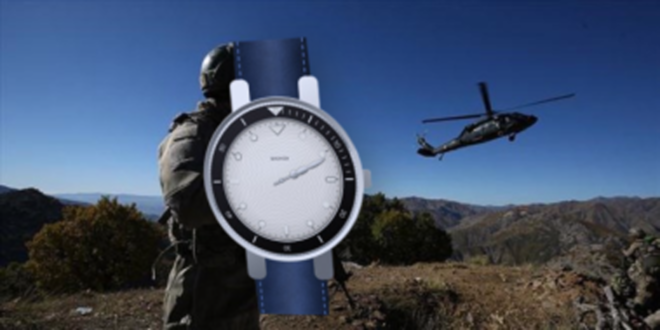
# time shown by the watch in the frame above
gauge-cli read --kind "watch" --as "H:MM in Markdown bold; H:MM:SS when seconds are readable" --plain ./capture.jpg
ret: **2:11**
